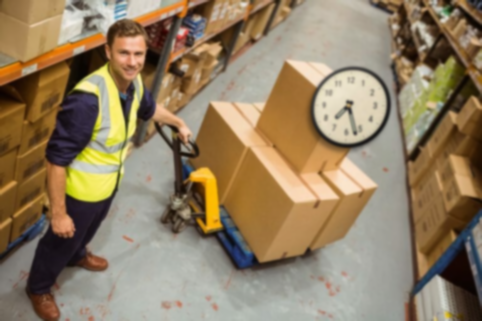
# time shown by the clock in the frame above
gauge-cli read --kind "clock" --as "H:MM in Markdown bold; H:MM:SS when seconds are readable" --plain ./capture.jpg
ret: **7:27**
